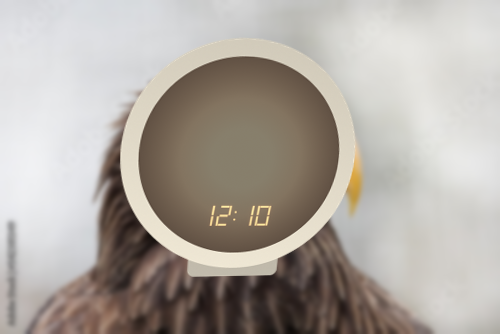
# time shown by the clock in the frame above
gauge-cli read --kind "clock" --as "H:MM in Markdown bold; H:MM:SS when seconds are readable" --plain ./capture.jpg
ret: **12:10**
